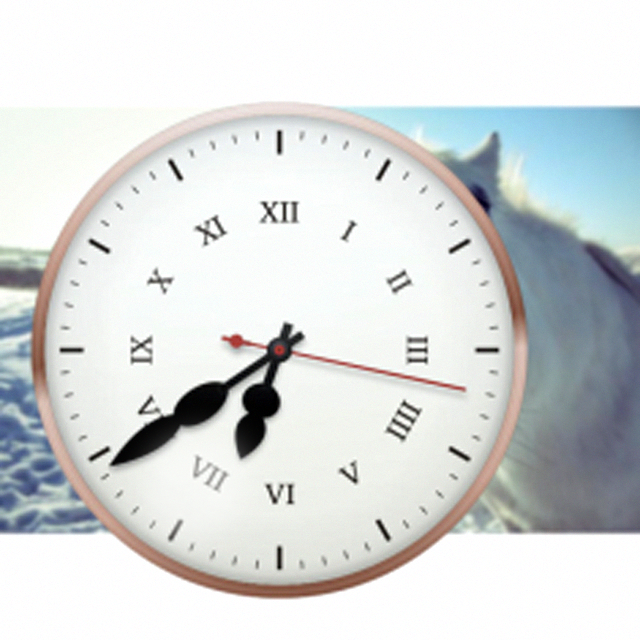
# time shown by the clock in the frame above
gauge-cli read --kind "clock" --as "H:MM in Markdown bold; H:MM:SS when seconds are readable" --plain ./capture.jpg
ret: **6:39:17**
